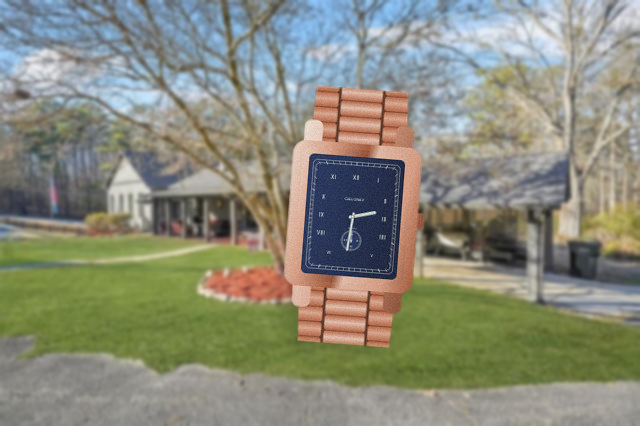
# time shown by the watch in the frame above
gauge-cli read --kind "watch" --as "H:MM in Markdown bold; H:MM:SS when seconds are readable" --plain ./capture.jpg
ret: **2:31**
